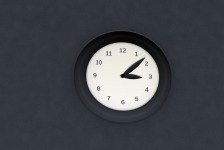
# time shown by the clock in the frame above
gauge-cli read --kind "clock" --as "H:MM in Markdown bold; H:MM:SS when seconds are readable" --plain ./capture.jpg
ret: **3:08**
